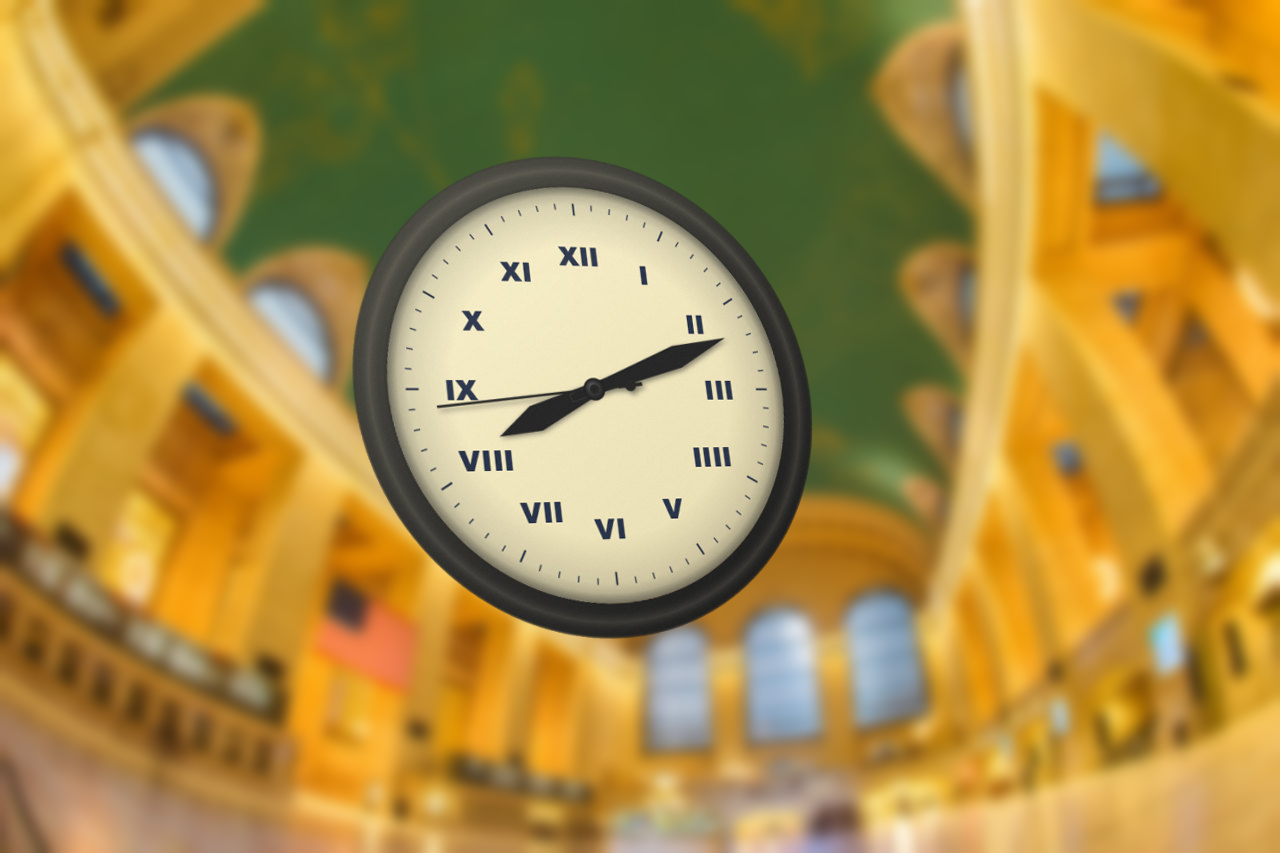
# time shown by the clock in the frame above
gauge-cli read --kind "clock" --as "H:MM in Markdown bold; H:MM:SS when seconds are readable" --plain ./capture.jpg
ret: **8:11:44**
